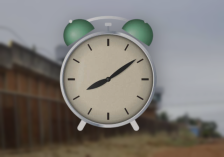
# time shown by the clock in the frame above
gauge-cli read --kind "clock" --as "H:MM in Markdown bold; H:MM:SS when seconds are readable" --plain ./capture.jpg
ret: **8:09**
